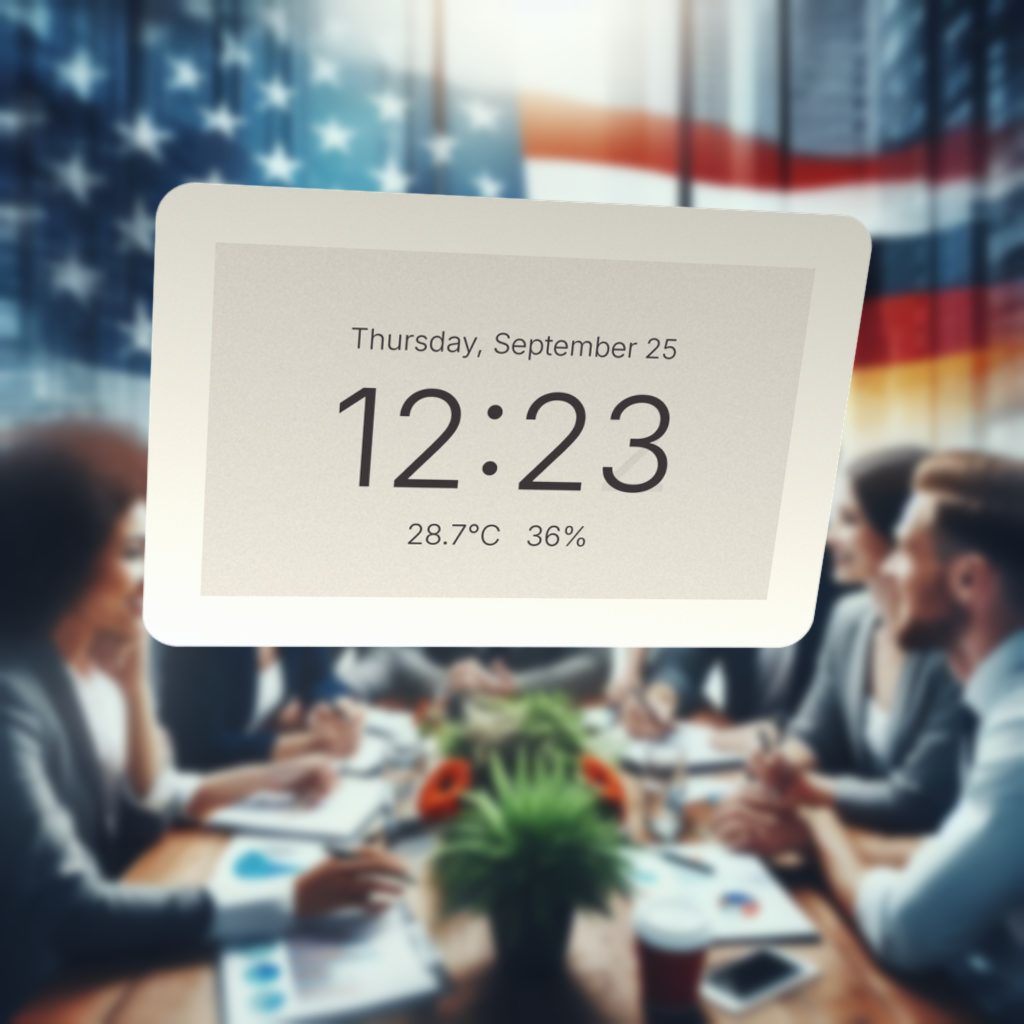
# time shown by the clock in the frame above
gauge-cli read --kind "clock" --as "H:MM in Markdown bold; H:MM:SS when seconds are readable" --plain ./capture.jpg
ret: **12:23**
